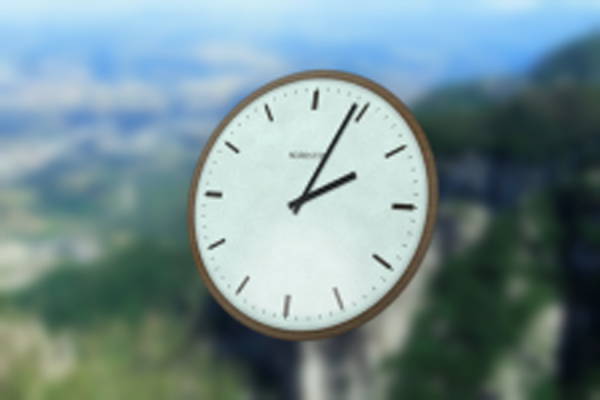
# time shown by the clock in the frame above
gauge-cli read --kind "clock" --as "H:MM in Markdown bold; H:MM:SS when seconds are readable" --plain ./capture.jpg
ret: **2:04**
